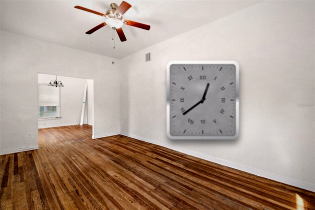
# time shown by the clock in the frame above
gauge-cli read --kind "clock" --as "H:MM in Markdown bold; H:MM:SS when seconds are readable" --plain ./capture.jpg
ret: **12:39**
